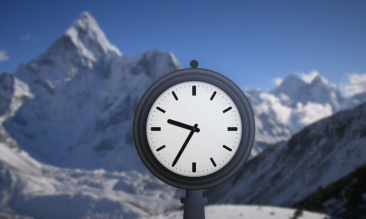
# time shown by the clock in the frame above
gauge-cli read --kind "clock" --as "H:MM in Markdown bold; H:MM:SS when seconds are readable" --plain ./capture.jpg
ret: **9:35**
